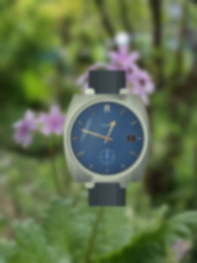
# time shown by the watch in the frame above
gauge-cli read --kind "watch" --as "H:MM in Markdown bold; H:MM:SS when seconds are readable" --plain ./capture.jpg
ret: **12:48**
